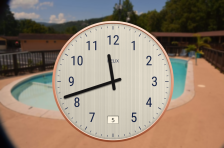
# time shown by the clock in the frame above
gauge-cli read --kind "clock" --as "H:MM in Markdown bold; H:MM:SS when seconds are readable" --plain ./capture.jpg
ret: **11:42**
